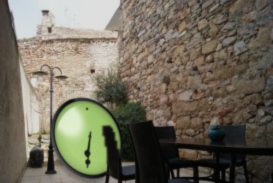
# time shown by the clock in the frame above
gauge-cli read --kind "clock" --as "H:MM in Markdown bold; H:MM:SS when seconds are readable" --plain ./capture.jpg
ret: **6:32**
